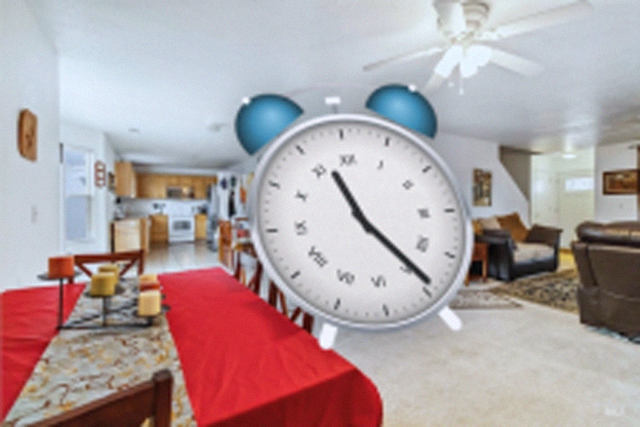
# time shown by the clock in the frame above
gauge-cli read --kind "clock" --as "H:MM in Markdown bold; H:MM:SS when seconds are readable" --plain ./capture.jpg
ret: **11:24**
